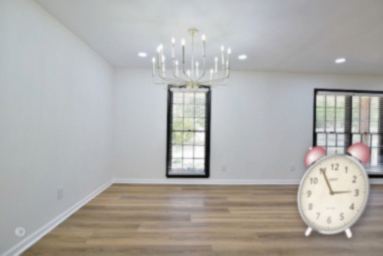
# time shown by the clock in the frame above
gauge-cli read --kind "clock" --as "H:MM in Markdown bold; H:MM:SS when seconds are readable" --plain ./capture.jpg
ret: **2:55**
